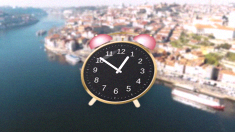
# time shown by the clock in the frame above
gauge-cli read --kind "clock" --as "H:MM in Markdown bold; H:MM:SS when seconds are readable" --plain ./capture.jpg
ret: **12:51**
